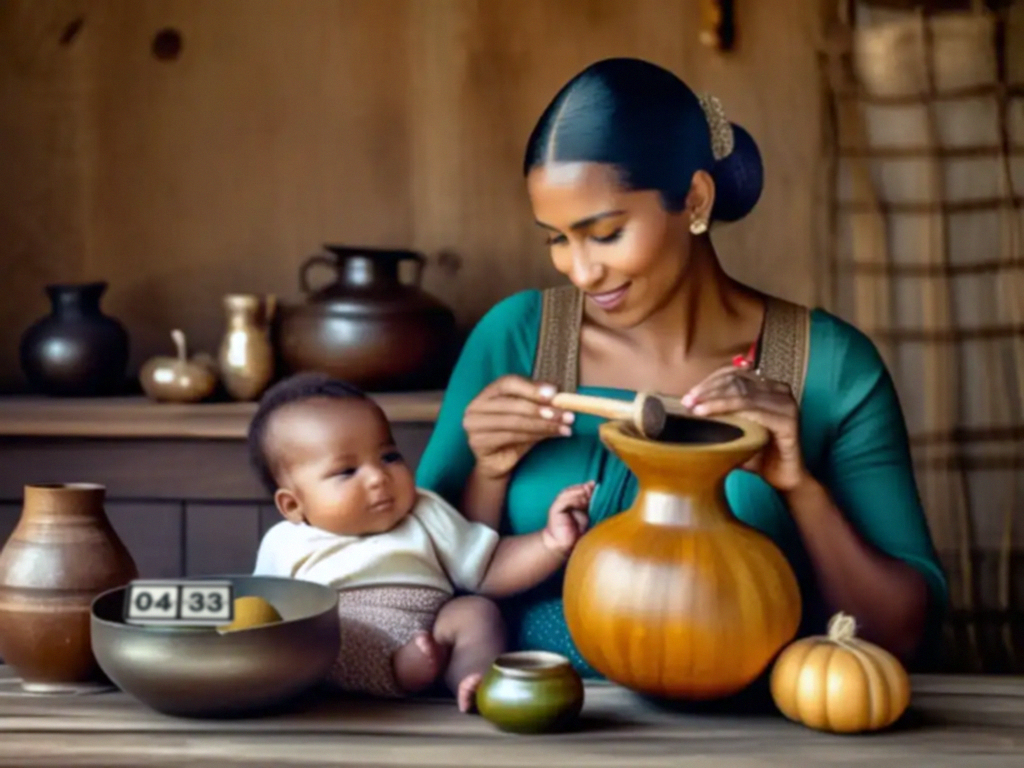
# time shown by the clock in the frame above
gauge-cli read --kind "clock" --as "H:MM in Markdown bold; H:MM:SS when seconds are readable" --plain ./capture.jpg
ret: **4:33**
